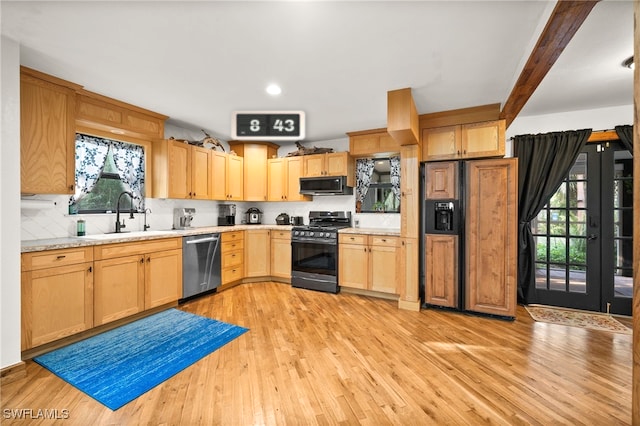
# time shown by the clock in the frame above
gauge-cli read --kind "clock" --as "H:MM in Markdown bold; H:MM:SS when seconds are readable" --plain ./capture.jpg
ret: **8:43**
